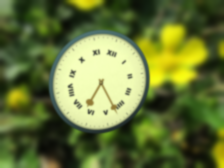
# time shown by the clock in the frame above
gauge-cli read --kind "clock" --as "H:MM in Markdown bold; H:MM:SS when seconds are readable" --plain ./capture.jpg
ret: **6:22**
